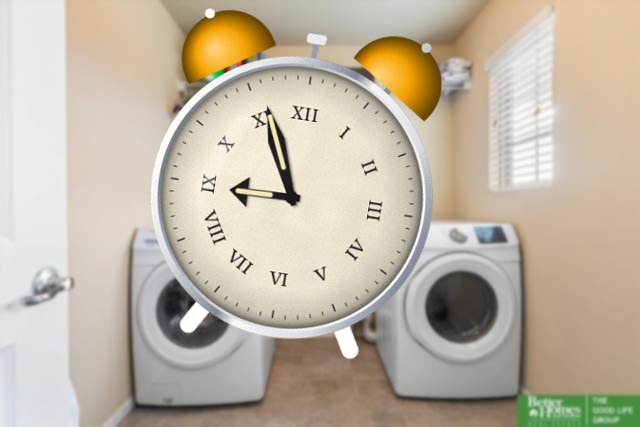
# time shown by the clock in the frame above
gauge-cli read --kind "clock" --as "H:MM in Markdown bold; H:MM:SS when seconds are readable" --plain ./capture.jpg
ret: **8:56**
